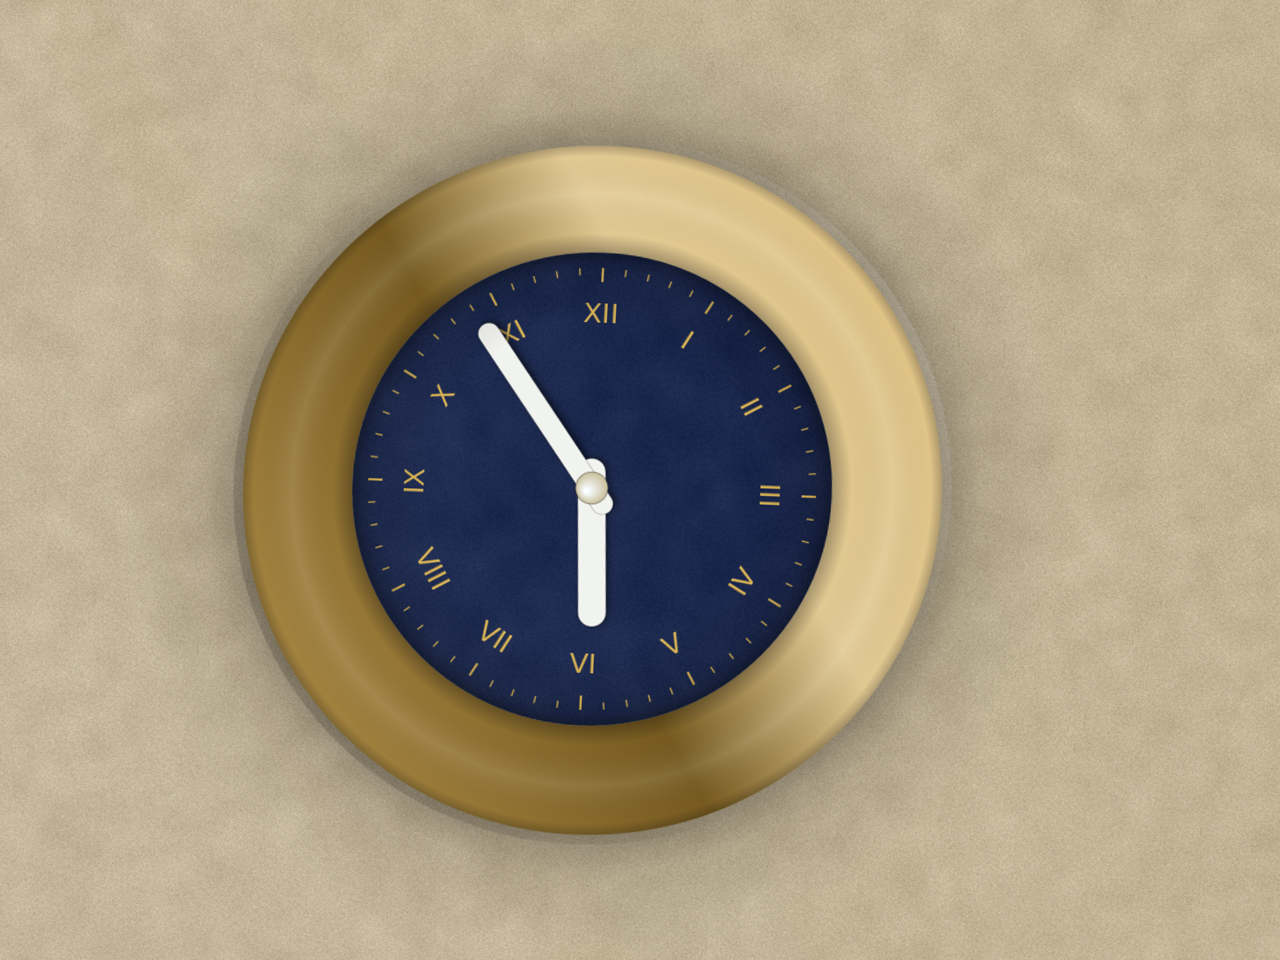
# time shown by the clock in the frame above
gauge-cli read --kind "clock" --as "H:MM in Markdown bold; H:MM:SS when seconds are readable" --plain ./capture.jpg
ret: **5:54**
